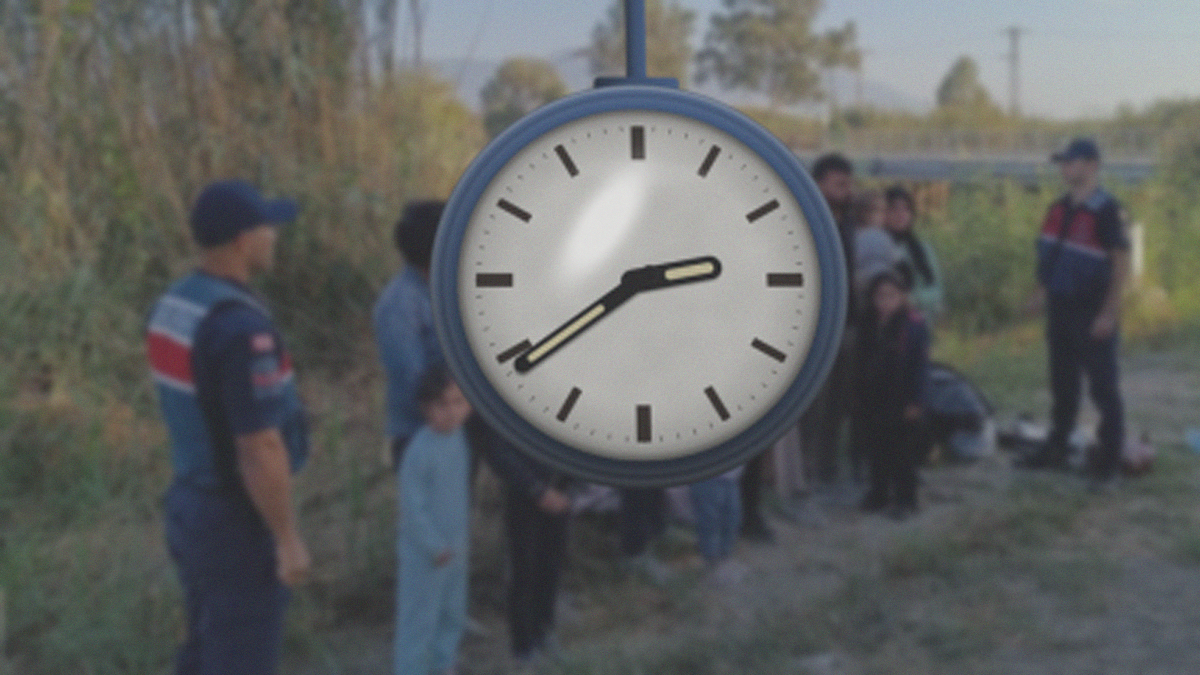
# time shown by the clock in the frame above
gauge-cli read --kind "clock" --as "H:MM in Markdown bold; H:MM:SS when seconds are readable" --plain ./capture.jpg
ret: **2:39**
